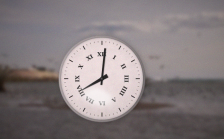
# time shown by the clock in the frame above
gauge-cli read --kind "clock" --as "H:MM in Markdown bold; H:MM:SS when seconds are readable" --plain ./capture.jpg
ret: **8:01**
